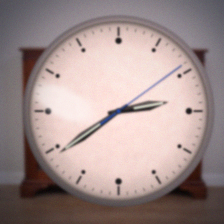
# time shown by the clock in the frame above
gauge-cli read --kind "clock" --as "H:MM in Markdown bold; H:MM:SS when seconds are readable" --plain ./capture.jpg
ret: **2:39:09**
